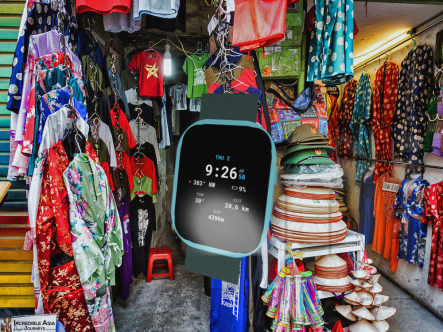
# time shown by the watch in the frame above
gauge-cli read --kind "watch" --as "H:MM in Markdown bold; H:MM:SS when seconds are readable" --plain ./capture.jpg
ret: **9:26**
